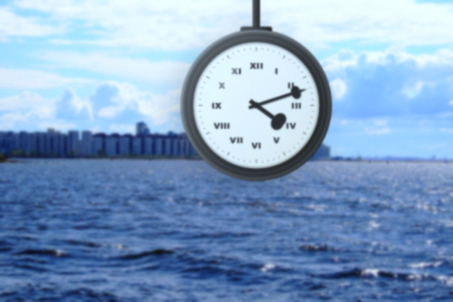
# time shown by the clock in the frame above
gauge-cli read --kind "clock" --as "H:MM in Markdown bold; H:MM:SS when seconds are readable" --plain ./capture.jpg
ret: **4:12**
